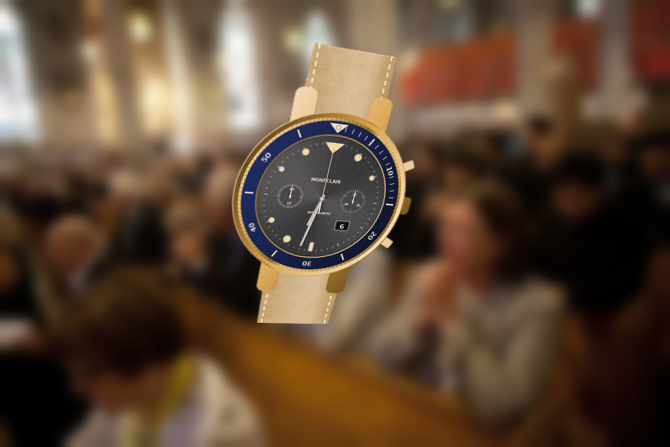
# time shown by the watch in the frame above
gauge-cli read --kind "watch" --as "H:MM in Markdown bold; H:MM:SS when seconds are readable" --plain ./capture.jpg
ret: **6:32**
